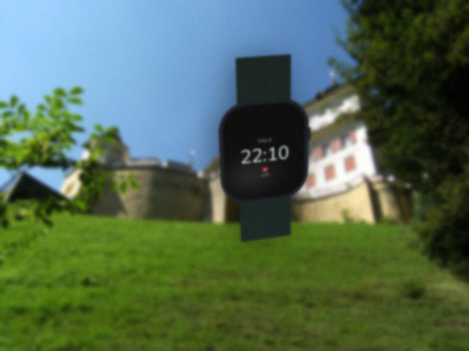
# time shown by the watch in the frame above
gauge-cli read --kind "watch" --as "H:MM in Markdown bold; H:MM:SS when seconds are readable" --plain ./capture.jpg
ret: **22:10**
